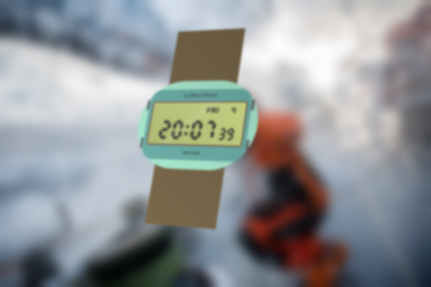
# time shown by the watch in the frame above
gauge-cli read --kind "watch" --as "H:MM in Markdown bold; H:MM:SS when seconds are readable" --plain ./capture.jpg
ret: **20:07:39**
